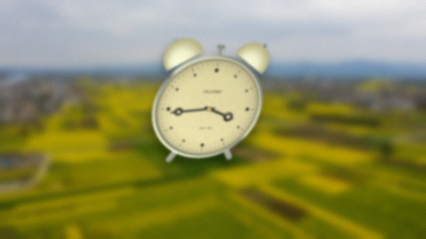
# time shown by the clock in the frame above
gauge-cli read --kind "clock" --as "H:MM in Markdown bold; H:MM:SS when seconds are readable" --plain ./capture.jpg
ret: **3:44**
